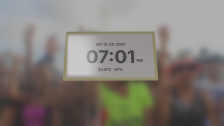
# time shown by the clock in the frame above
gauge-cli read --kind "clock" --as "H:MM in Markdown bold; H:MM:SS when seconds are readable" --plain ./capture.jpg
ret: **7:01**
